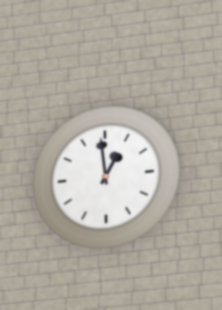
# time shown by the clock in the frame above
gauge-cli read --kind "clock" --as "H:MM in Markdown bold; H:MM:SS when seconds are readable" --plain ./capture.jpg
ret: **12:59**
